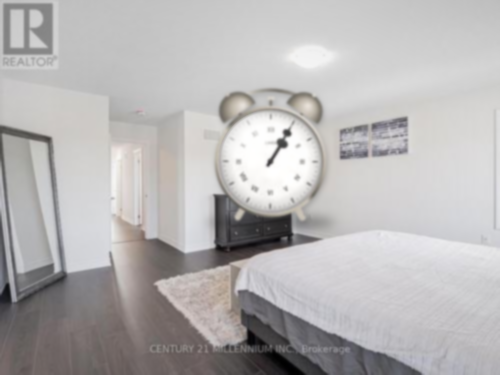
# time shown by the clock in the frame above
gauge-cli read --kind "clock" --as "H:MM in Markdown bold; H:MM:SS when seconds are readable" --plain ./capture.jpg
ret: **1:05**
